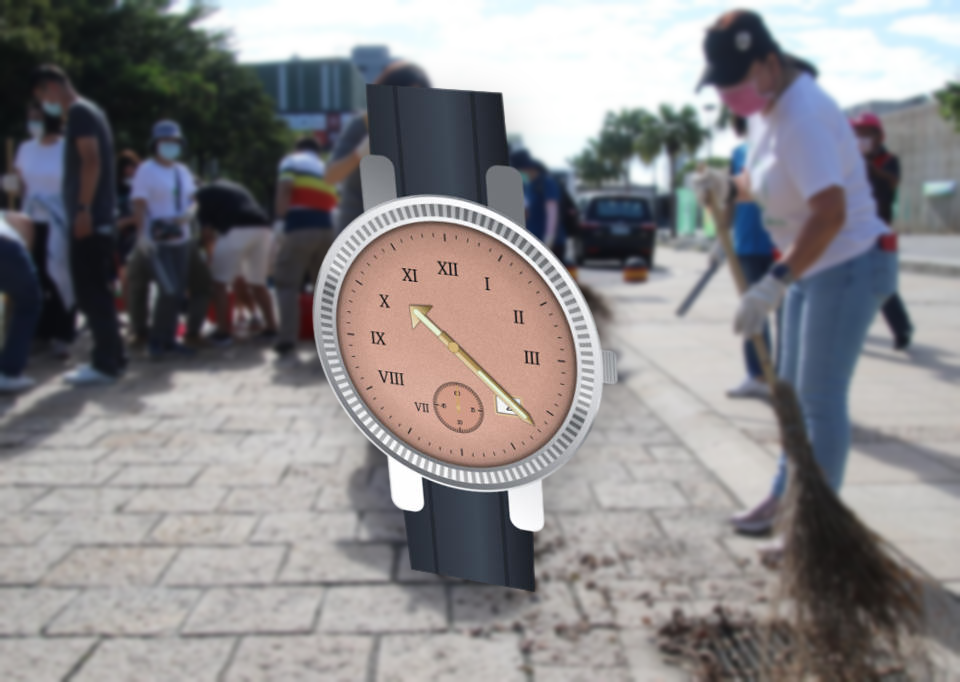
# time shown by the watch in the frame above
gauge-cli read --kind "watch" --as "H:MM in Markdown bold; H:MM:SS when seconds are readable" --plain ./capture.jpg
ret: **10:22**
